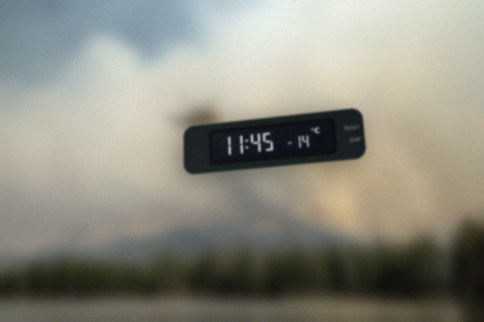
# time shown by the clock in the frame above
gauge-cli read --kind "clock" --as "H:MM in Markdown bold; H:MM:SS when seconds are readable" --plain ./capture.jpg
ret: **11:45**
